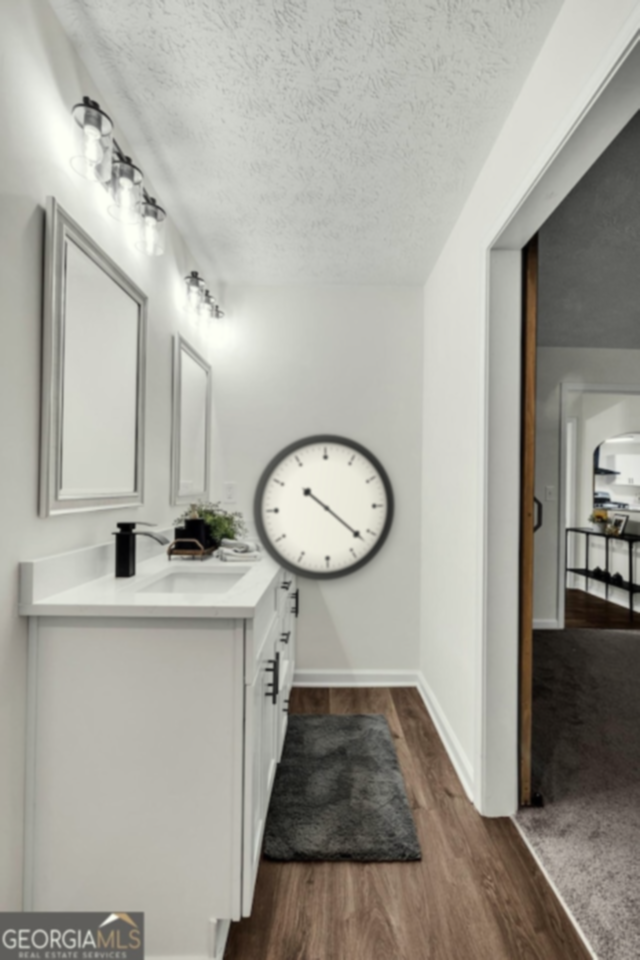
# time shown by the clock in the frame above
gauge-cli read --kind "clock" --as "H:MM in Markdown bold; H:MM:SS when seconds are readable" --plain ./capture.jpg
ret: **10:22**
